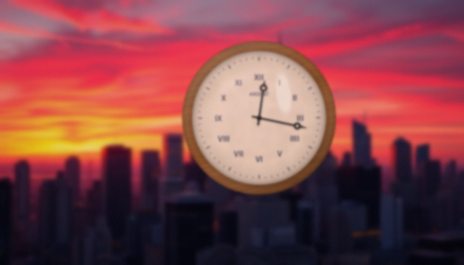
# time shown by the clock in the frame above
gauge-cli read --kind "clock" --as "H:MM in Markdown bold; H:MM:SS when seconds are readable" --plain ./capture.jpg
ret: **12:17**
